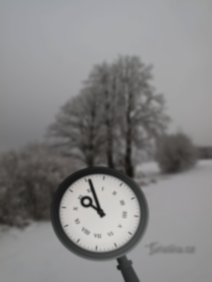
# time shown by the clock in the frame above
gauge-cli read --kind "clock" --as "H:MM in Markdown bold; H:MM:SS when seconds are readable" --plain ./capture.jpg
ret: **11:01**
